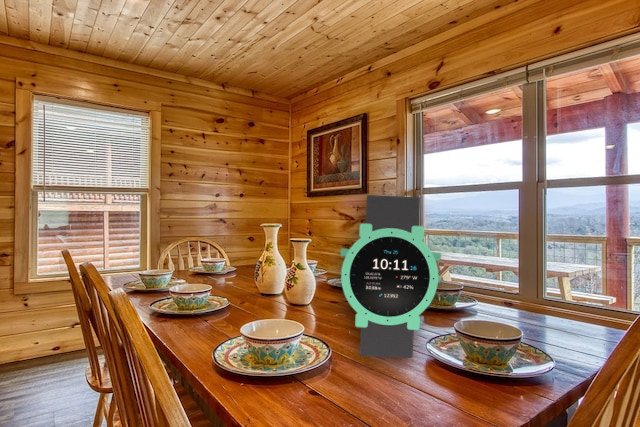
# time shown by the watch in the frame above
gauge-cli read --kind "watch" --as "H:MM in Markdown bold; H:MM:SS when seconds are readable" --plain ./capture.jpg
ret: **10:11**
